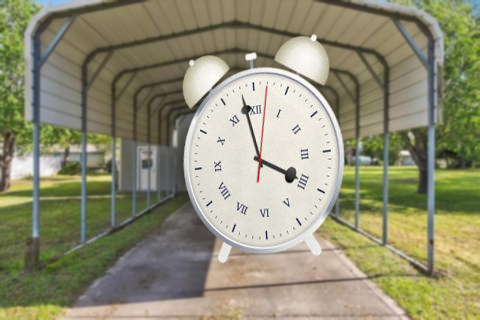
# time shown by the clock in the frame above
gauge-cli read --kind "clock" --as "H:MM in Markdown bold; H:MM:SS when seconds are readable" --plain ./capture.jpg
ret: **3:58:02**
